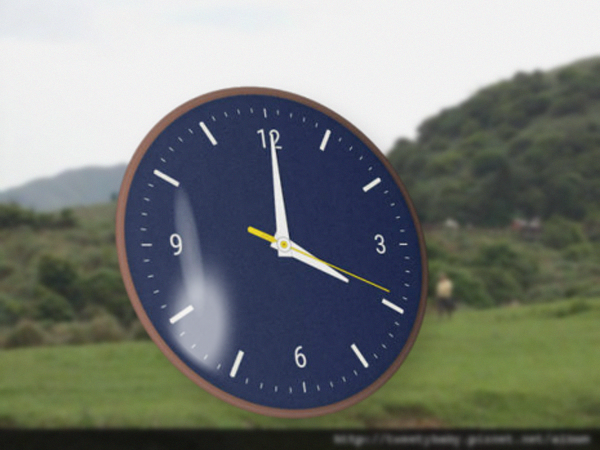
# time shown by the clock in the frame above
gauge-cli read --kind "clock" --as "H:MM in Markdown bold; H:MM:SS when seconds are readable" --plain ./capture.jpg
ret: **4:00:19**
